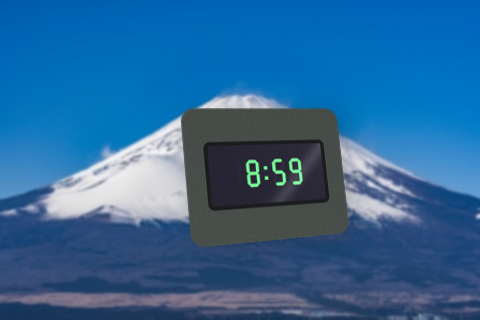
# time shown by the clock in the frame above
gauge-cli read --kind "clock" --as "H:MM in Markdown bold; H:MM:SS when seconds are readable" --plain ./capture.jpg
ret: **8:59**
